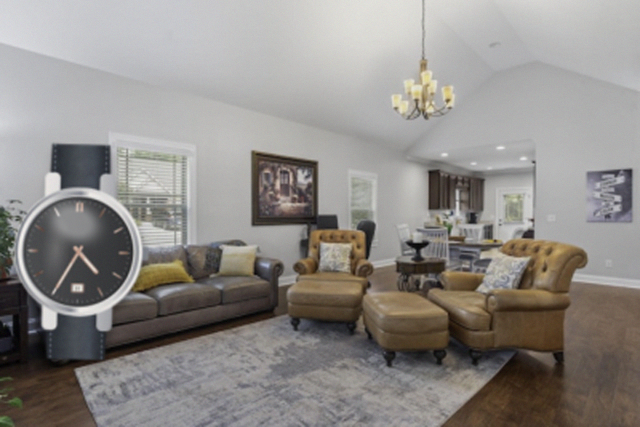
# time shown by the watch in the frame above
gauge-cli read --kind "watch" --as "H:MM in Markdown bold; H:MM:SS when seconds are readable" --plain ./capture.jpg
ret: **4:35**
